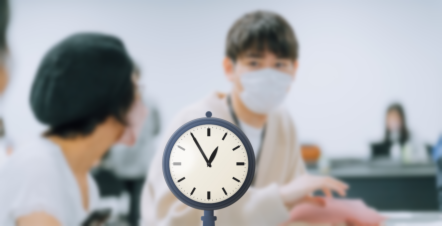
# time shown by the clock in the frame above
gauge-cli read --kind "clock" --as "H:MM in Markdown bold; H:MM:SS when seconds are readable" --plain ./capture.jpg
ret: **12:55**
